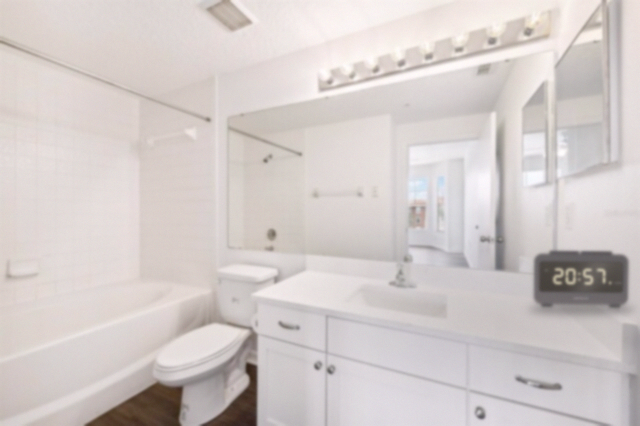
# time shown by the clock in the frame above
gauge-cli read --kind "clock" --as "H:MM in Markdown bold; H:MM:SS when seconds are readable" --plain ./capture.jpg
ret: **20:57**
